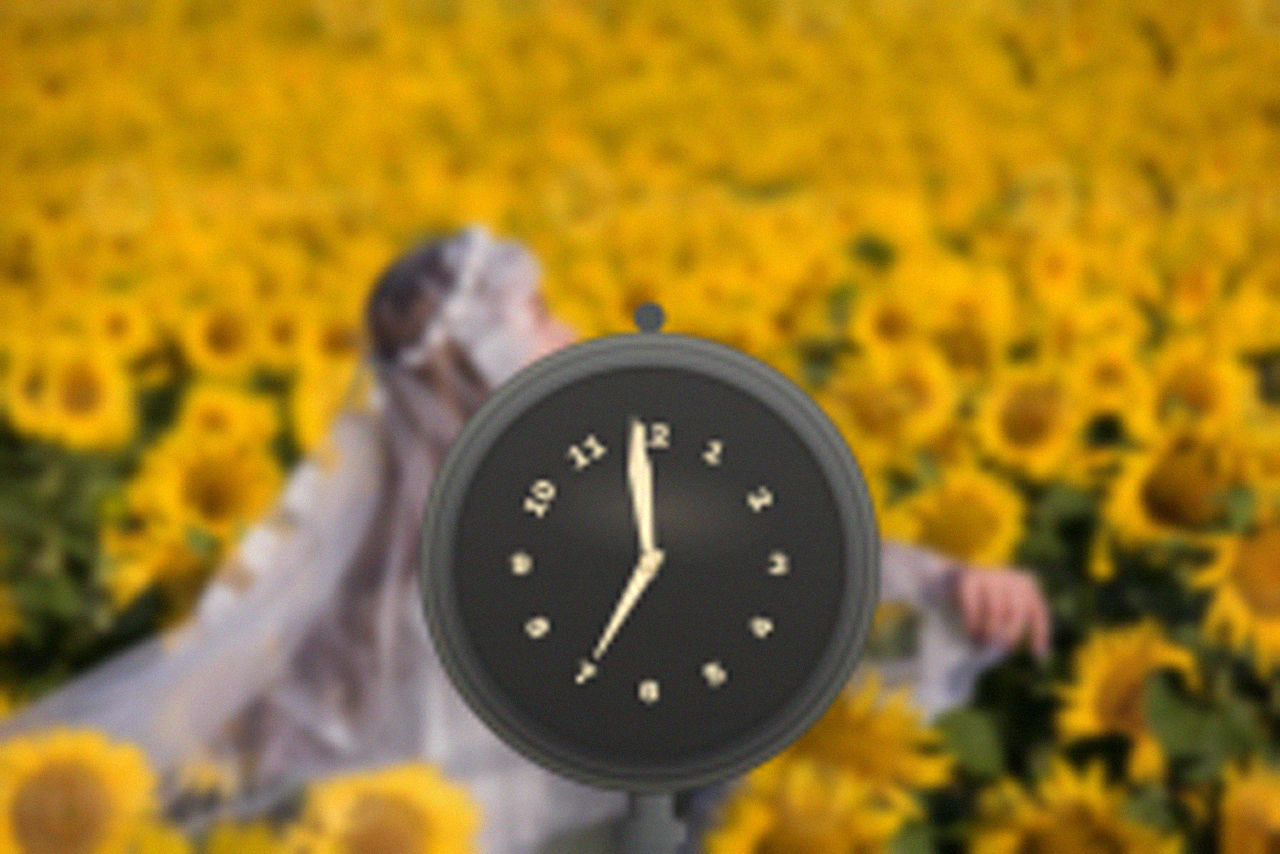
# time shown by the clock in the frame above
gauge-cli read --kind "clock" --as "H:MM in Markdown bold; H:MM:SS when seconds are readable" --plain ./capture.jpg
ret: **6:59**
